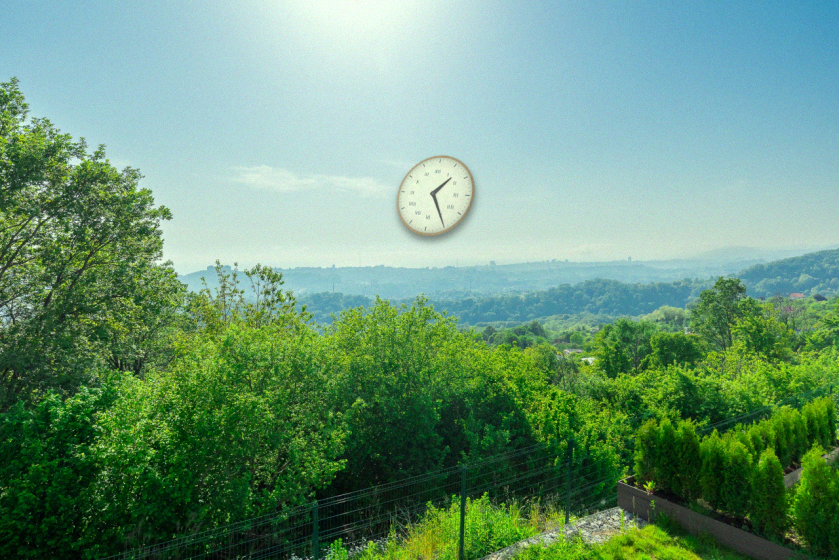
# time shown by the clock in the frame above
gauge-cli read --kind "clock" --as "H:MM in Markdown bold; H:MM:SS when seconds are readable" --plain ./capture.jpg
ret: **1:25**
